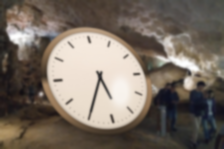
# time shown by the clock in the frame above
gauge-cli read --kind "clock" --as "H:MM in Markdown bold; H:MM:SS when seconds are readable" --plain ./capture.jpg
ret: **5:35**
